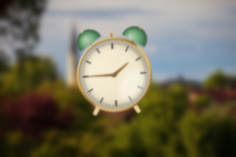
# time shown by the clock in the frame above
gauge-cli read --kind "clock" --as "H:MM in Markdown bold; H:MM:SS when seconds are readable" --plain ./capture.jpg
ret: **1:45**
